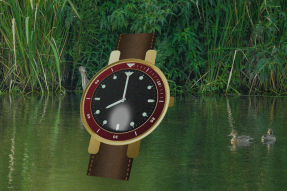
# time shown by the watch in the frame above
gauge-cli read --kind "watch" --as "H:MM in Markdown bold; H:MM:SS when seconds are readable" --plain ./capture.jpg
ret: **8:00**
